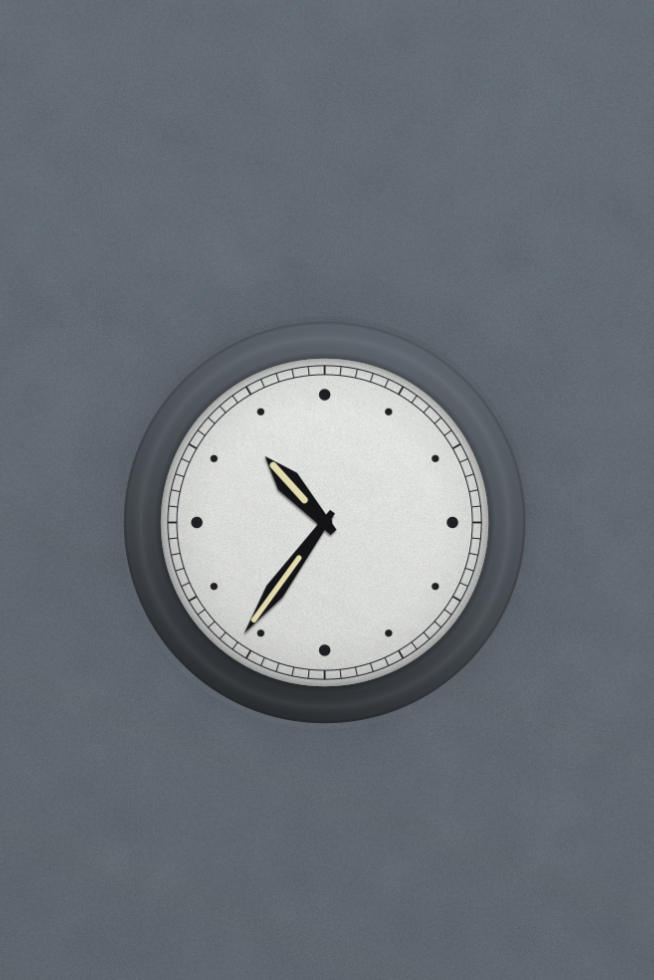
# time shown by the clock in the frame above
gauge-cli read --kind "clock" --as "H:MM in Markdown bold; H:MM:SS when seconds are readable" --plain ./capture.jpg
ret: **10:36**
